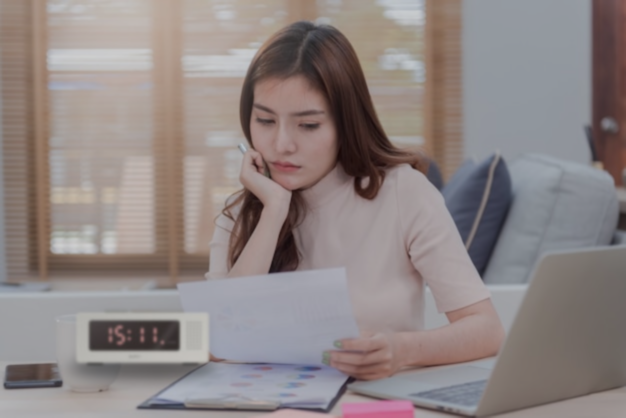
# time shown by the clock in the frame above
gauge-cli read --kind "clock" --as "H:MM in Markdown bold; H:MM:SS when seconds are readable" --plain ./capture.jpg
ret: **15:11**
